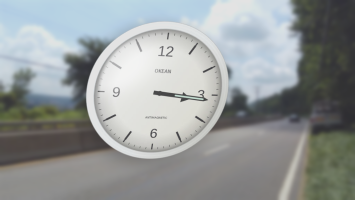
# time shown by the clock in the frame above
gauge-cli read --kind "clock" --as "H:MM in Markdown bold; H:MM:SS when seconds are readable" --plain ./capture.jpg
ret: **3:16**
